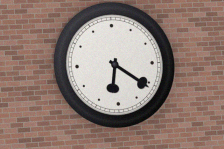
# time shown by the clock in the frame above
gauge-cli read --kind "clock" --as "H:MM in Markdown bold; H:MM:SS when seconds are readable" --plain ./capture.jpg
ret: **6:21**
